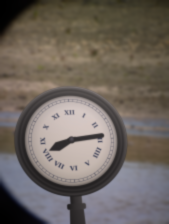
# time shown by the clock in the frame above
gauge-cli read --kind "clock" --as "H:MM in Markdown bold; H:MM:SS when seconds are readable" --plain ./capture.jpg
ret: **8:14**
